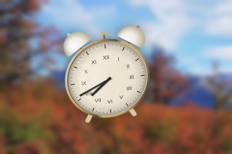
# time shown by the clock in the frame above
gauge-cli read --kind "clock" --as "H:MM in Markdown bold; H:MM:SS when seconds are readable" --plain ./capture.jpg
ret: **7:41**
